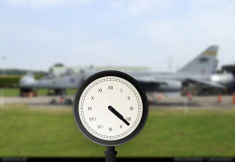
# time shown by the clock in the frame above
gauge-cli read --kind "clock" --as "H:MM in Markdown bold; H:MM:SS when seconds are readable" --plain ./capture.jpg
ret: **4:22**
